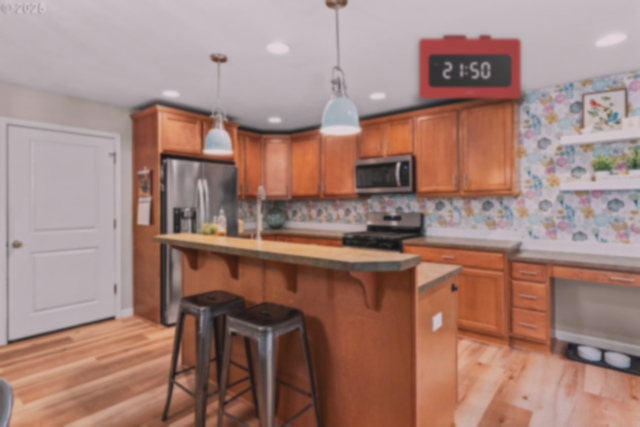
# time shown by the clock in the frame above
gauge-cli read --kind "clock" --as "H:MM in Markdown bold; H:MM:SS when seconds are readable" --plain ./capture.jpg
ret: **21:50**
